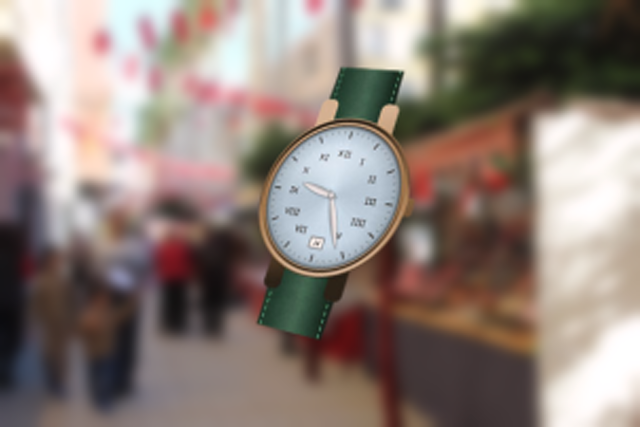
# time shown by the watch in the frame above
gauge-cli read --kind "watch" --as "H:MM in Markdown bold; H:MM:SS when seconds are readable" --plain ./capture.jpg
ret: **9:26**
